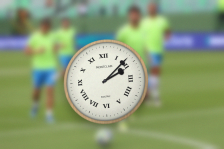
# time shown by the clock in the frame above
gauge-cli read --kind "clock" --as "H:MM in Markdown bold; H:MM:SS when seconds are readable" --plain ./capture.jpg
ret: **2:08**
